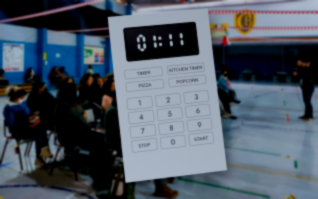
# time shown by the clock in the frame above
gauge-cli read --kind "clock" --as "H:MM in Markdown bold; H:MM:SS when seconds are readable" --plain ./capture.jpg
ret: **1:11**
